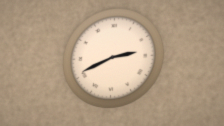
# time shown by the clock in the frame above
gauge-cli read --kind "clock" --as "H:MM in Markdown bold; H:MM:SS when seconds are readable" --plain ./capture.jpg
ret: **2:41**
